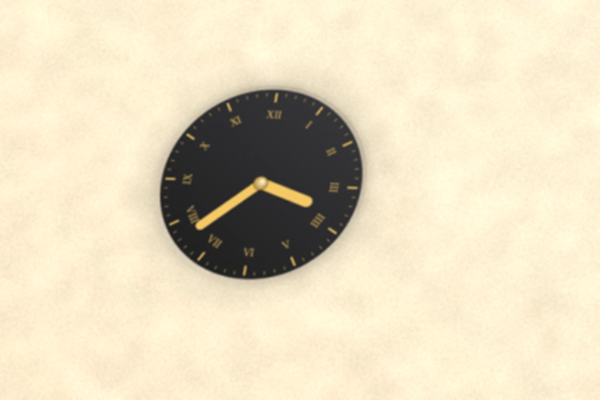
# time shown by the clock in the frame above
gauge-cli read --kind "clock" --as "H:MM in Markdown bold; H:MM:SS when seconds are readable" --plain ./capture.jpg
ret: **3:38**
